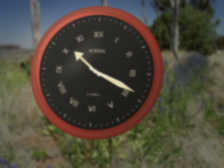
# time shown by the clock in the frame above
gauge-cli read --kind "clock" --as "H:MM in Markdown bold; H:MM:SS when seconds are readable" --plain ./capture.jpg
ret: **10:19**
